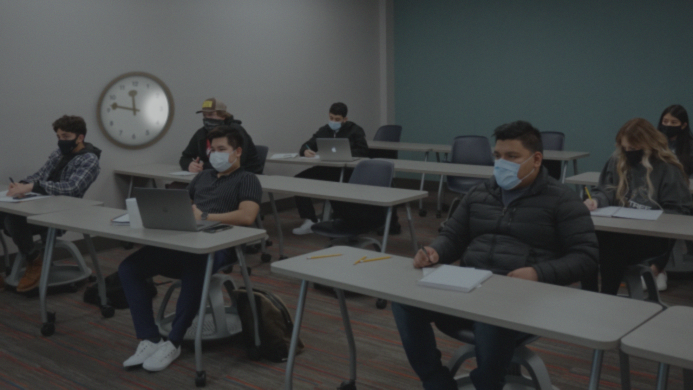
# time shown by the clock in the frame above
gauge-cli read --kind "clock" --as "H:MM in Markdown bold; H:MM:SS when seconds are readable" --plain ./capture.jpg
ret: **11:47**
